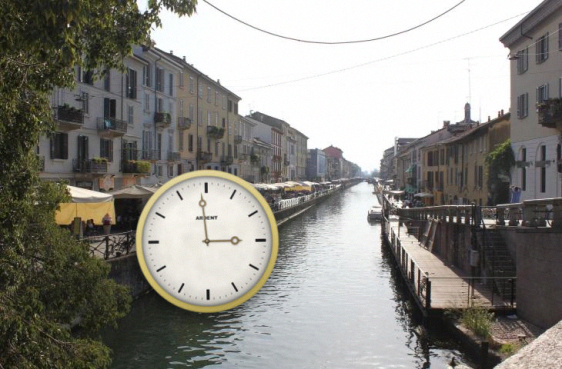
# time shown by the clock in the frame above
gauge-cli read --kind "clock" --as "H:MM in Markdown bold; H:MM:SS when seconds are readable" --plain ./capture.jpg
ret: **2:59**
